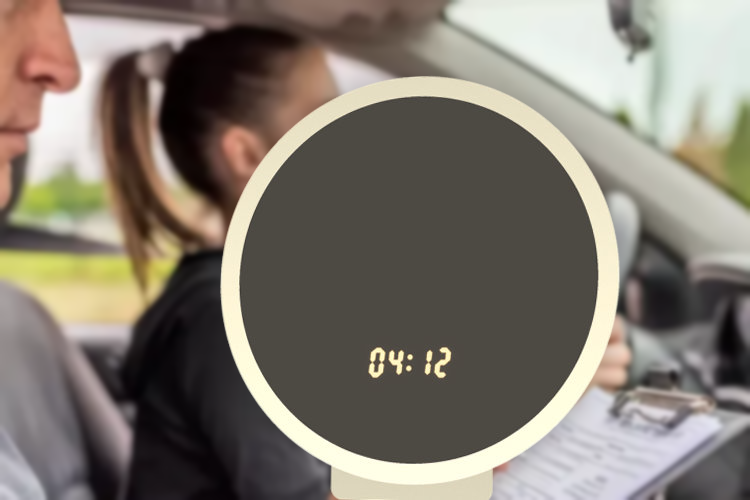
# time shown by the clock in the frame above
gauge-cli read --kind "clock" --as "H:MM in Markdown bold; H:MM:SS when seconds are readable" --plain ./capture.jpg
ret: **4:12**
